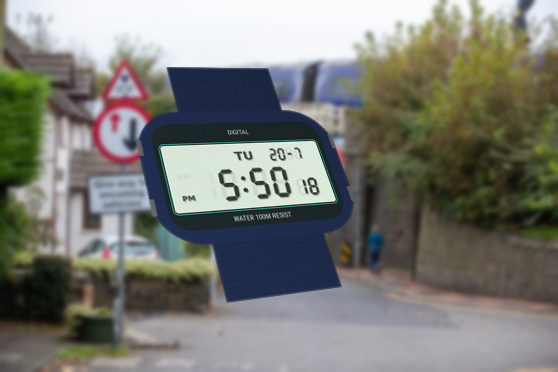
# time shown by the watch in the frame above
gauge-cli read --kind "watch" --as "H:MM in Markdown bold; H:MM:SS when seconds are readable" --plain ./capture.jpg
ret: **5:50:18**
